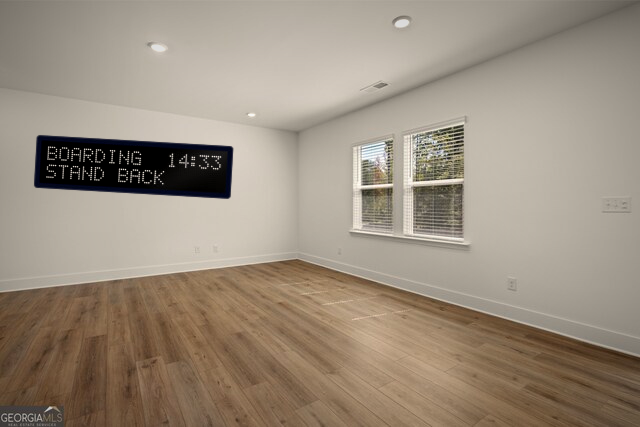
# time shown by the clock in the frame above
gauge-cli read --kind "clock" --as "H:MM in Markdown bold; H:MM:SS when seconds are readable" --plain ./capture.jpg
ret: **14:33**
